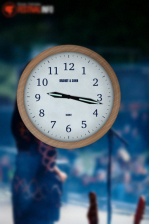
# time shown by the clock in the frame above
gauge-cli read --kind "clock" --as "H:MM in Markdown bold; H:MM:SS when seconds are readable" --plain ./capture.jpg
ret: **9:17**
